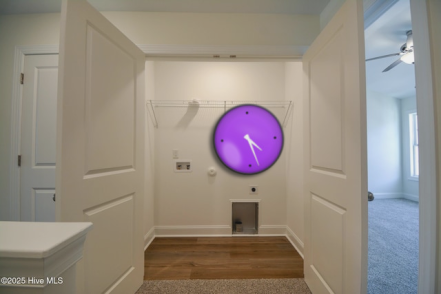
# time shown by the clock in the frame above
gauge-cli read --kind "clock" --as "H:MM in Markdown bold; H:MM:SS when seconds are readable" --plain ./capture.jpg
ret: **4:27**
